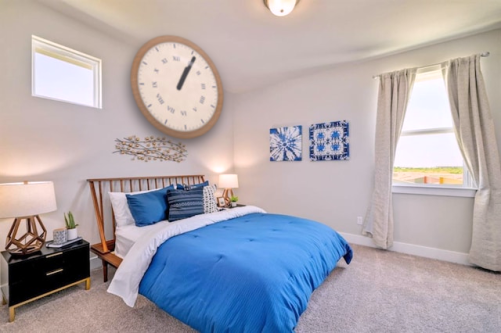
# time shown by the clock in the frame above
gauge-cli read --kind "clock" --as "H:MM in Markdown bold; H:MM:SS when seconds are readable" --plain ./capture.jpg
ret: **1:06**
